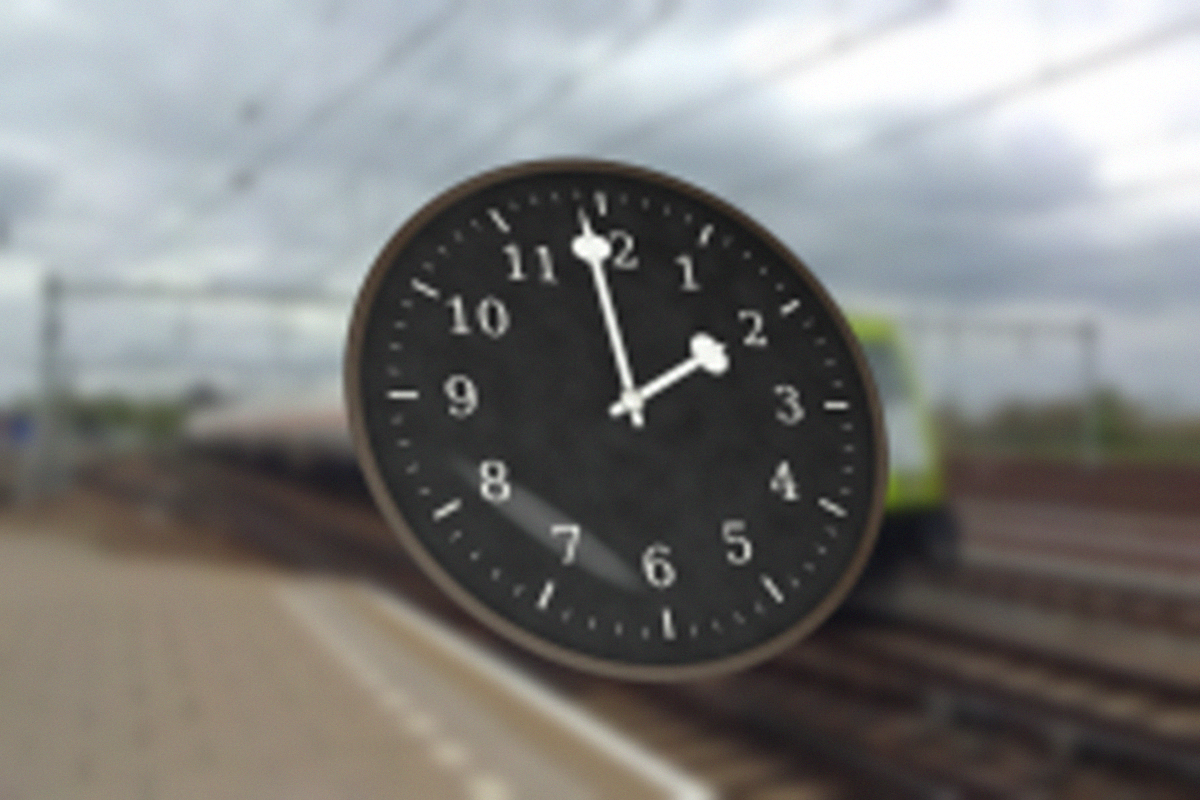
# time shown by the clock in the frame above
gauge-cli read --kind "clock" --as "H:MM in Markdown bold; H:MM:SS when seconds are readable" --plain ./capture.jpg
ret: **1:59**
